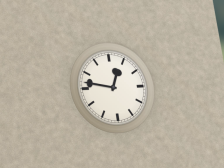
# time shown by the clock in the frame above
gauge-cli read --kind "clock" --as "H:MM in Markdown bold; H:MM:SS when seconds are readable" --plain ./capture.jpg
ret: **12:47**
